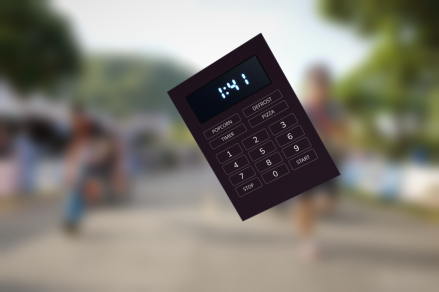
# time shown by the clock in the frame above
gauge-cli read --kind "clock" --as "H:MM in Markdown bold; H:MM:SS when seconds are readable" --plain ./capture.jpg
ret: **1:41**
